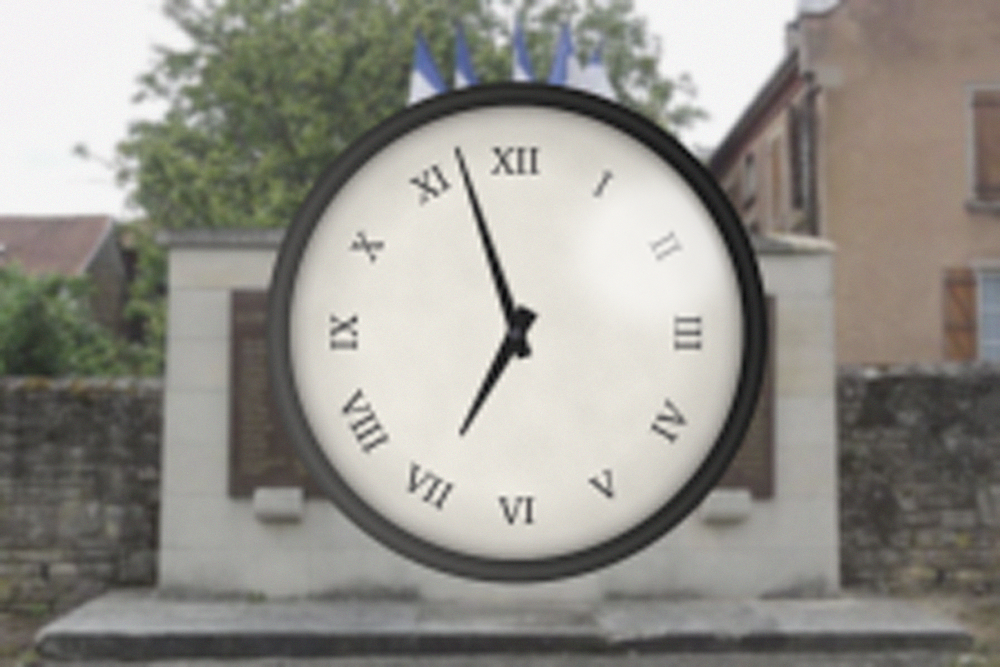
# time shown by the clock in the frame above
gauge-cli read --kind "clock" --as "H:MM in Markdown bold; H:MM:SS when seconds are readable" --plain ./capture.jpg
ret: **6:57**
